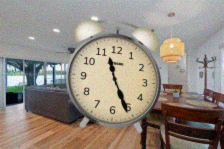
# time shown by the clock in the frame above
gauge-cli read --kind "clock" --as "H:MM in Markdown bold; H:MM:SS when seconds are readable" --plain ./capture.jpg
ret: **11:26**
